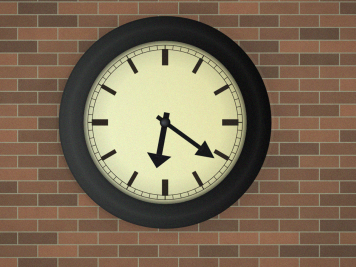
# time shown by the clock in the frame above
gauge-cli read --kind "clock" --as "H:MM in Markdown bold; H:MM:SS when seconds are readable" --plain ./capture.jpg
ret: **6:21**
